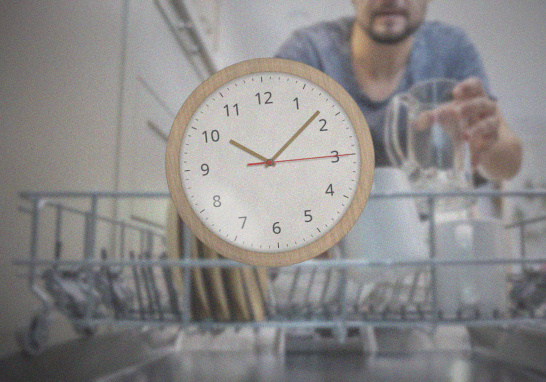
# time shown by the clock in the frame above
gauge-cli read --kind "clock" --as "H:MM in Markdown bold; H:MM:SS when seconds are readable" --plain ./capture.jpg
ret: **10:08:15**
